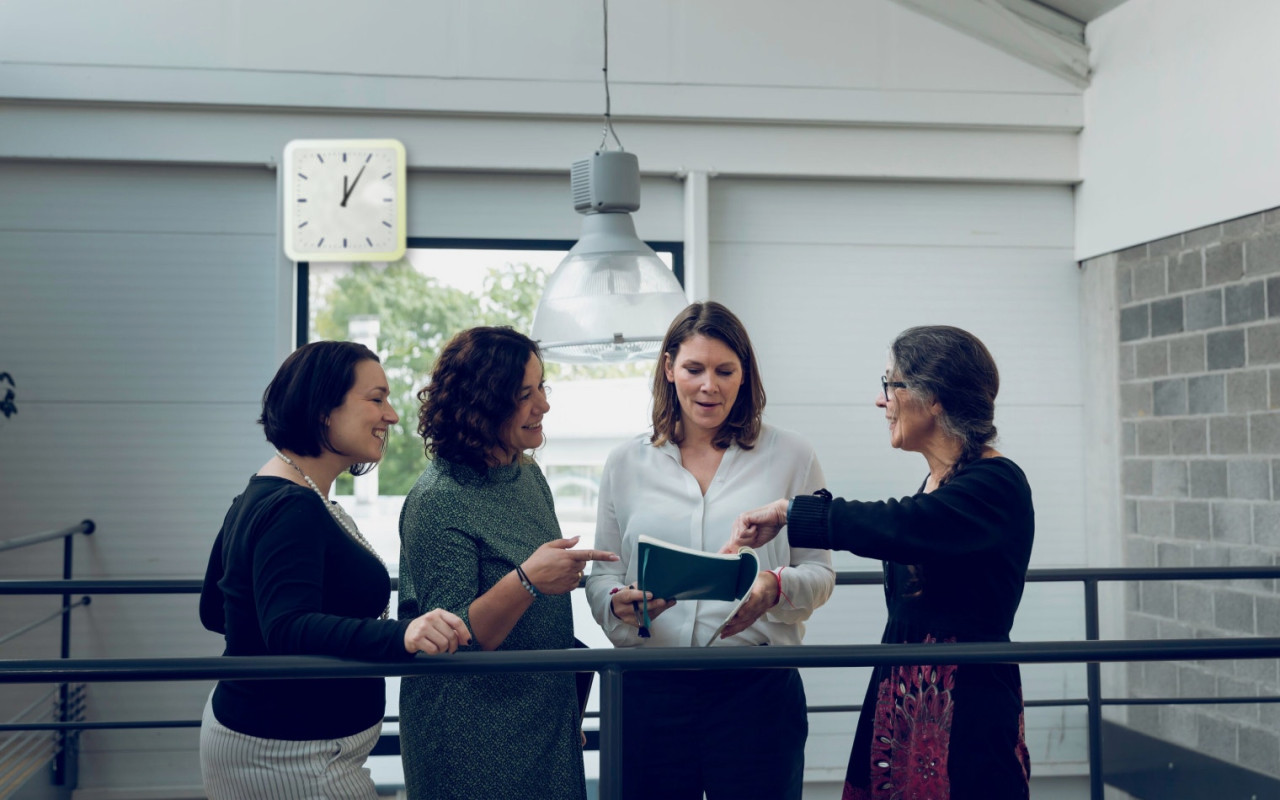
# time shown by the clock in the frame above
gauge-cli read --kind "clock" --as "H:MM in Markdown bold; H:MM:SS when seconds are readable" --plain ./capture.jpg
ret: **12:05**
